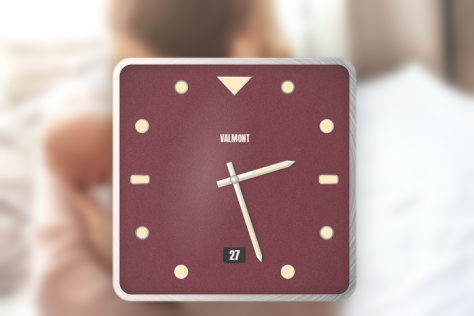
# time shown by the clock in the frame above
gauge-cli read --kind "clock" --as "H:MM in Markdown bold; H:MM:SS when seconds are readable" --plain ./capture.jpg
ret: **2:27**
